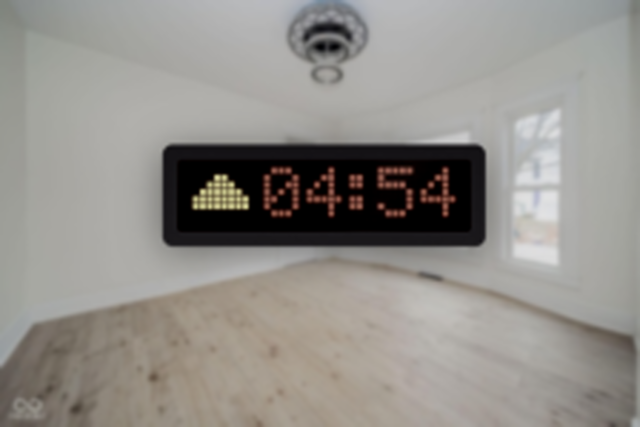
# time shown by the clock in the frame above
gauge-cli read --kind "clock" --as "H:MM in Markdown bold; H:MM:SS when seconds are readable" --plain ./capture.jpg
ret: **4:54**
